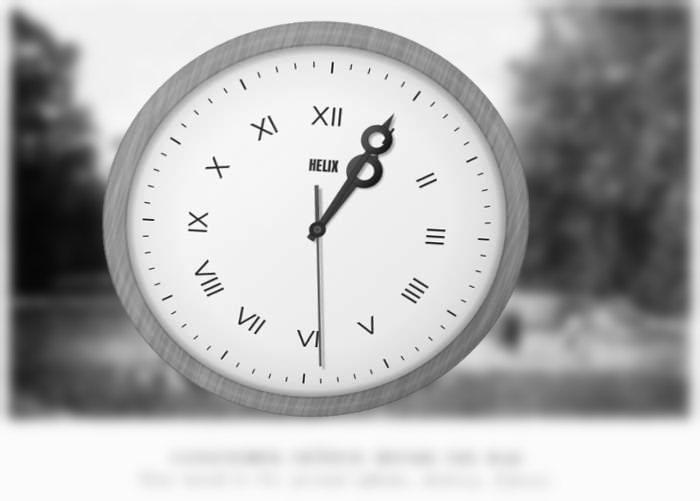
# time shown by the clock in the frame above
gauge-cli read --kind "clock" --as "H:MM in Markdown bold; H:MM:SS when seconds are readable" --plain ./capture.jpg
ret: **1:04:29**
